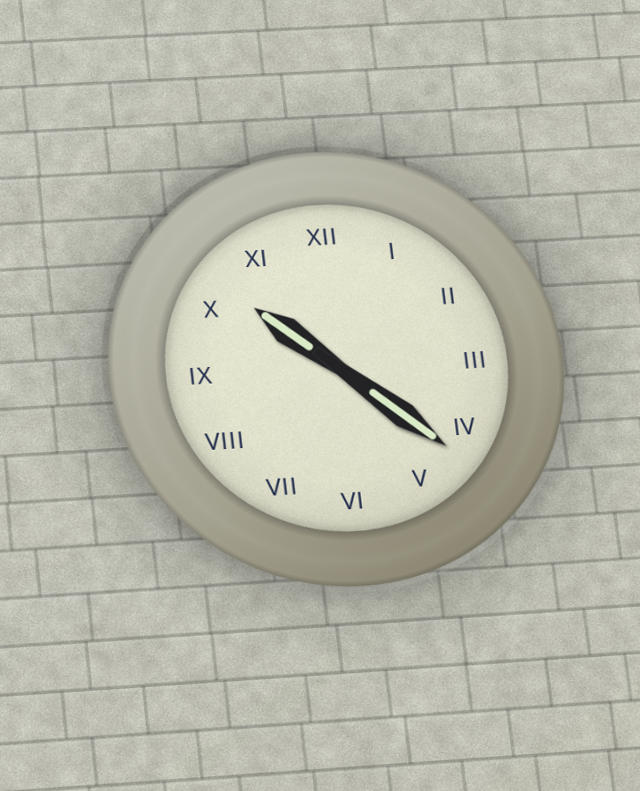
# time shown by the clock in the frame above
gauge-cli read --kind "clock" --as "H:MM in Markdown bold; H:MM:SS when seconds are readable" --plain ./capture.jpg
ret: **10:22**
